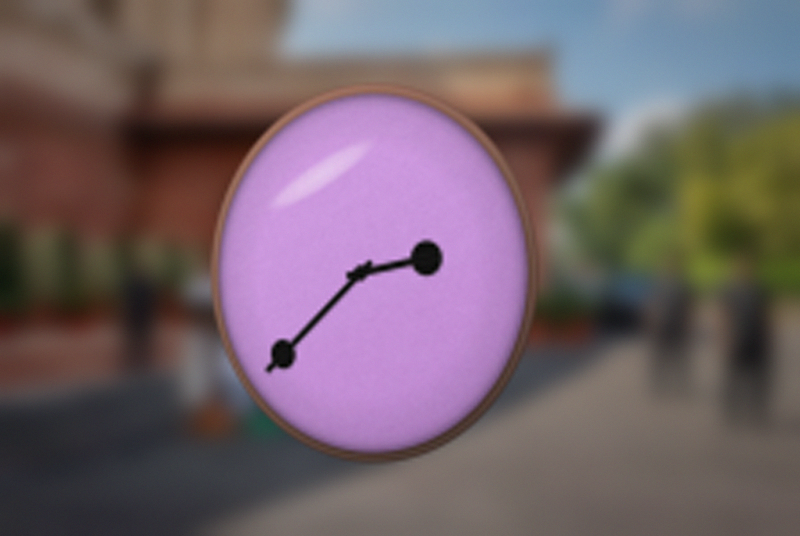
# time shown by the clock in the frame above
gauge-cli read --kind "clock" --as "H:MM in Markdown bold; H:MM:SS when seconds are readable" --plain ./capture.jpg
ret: **2:38**
